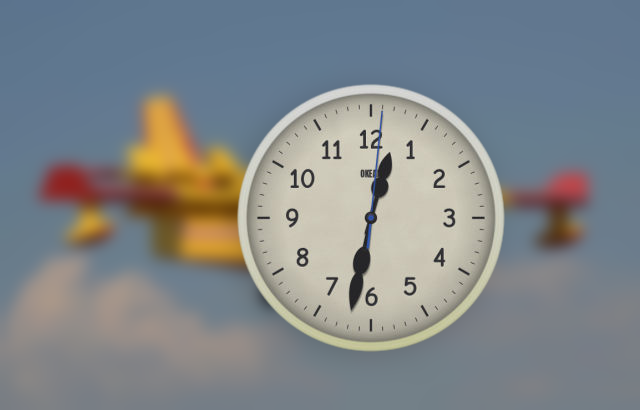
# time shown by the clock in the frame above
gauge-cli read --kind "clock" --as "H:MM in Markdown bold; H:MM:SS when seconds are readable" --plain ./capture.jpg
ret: **12:32:01**
